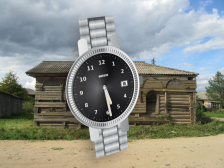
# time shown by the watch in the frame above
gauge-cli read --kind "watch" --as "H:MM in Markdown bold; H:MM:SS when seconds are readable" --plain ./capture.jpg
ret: **5:29**
